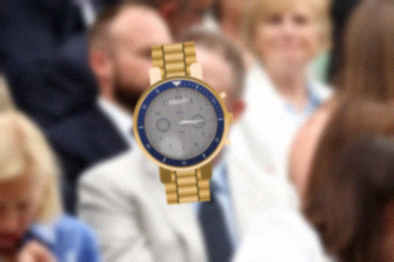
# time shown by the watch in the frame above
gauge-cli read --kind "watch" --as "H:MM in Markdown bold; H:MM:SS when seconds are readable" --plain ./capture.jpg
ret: **3:15**
